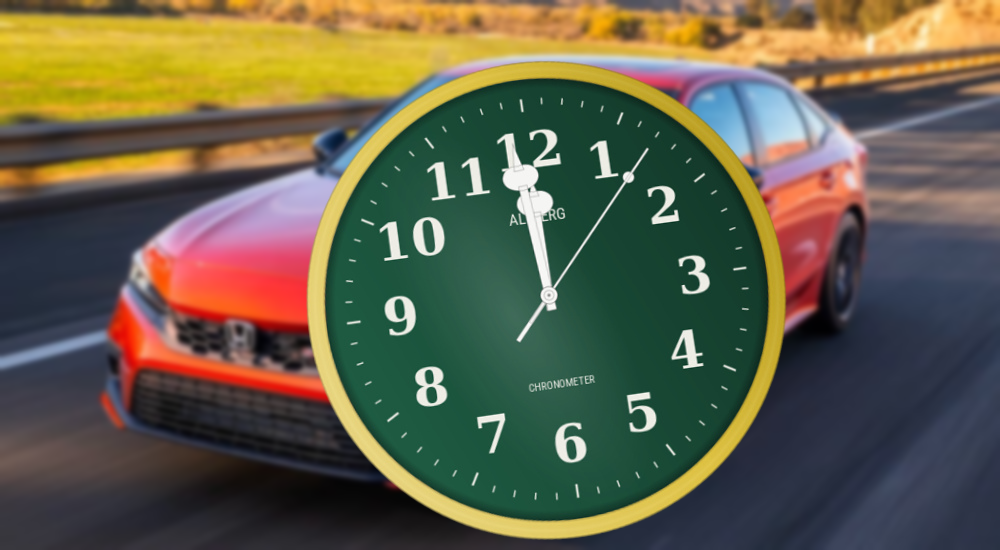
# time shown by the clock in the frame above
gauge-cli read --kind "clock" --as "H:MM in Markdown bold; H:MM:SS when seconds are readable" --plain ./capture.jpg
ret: **11:59:07**
